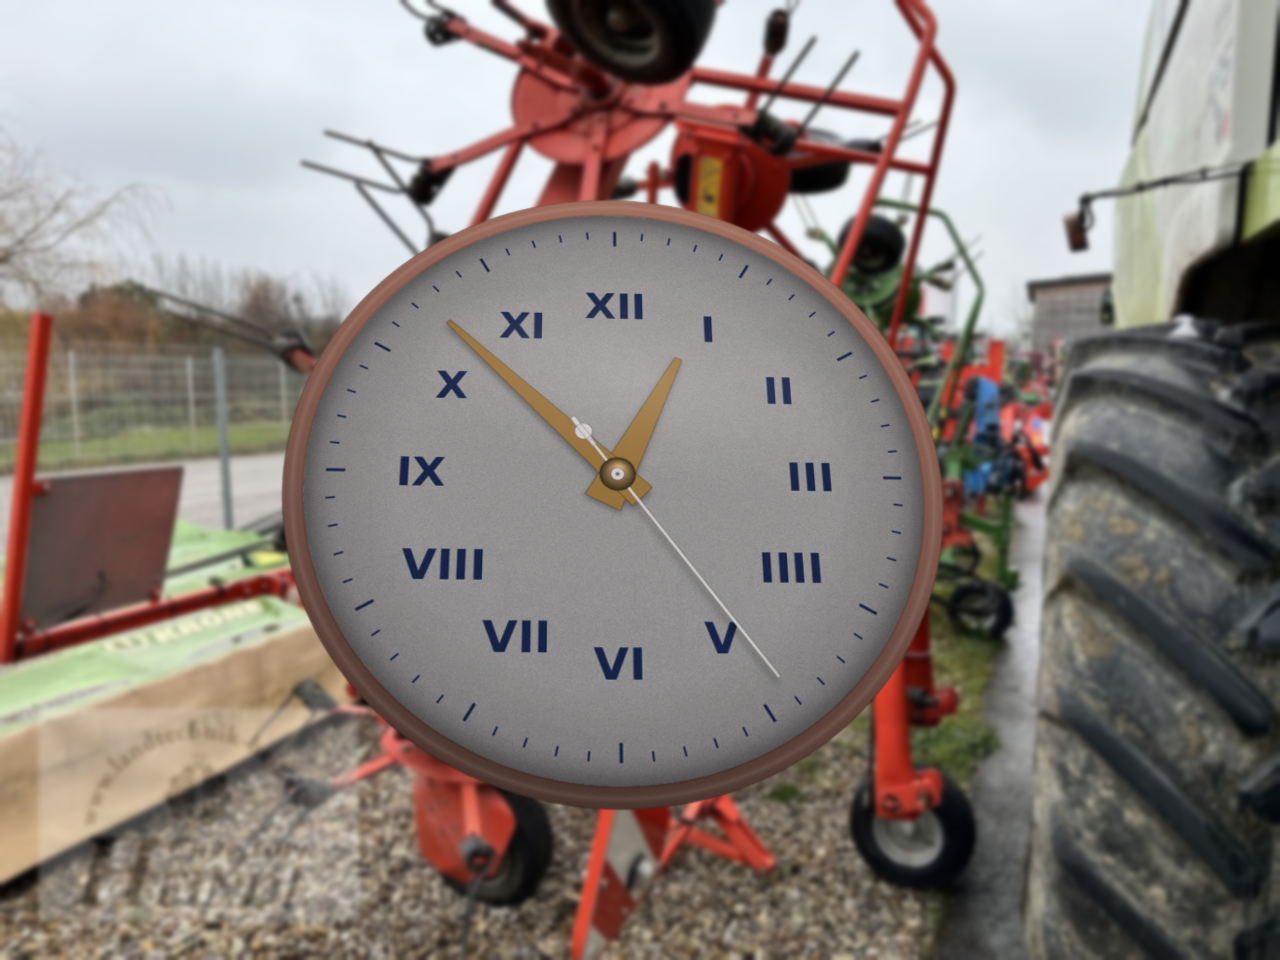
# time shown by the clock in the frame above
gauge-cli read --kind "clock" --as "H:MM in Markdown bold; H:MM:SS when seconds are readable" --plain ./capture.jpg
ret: **12:52:24**
